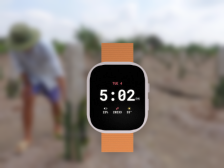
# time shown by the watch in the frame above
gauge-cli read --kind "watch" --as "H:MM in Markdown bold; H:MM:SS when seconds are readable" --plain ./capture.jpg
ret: **5:02**
